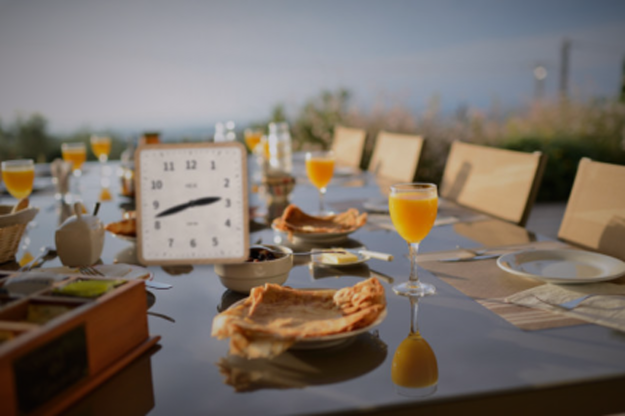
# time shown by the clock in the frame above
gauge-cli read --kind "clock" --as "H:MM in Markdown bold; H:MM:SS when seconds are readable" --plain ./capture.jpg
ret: **2:42**
